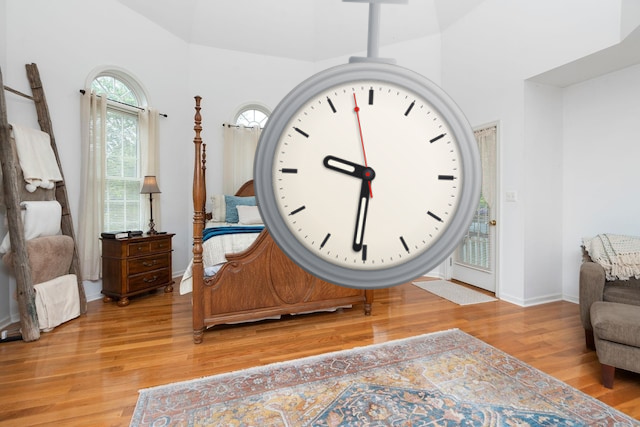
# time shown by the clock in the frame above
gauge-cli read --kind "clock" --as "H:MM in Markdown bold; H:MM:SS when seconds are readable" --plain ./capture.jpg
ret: **9:30:58**
